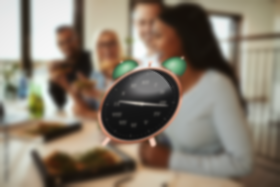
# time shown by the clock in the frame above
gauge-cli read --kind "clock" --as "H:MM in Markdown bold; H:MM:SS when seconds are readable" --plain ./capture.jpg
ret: **9:16**
